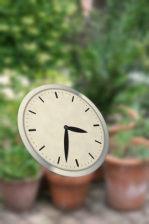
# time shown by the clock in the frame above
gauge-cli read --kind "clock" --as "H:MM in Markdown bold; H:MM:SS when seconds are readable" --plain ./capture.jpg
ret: **3:33**
